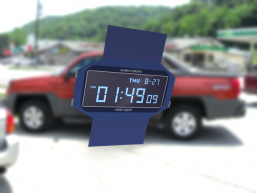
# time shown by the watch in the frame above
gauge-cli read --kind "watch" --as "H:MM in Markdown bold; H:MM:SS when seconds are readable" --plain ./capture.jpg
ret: **1:49:09**
